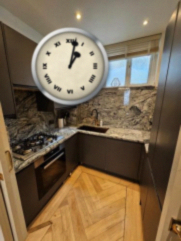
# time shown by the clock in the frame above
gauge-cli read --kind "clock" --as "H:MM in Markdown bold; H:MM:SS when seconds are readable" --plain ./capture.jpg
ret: **1:02**
